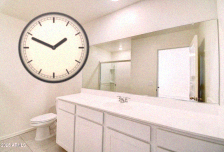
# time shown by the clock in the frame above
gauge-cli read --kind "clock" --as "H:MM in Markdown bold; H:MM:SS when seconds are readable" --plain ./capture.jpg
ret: **1:49**
